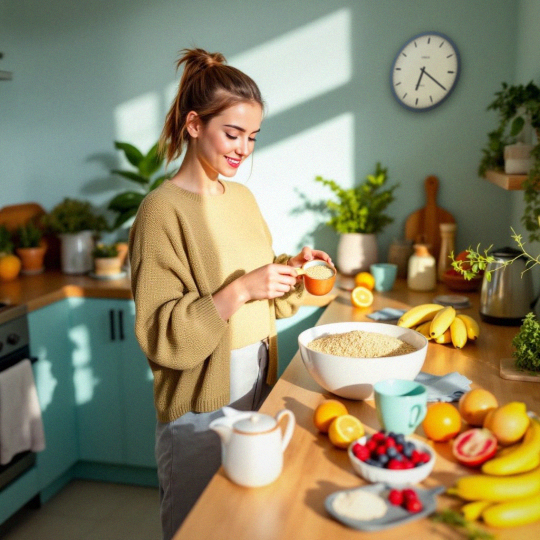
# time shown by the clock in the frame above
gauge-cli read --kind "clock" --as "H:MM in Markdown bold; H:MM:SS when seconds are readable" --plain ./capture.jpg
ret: **6:20**
